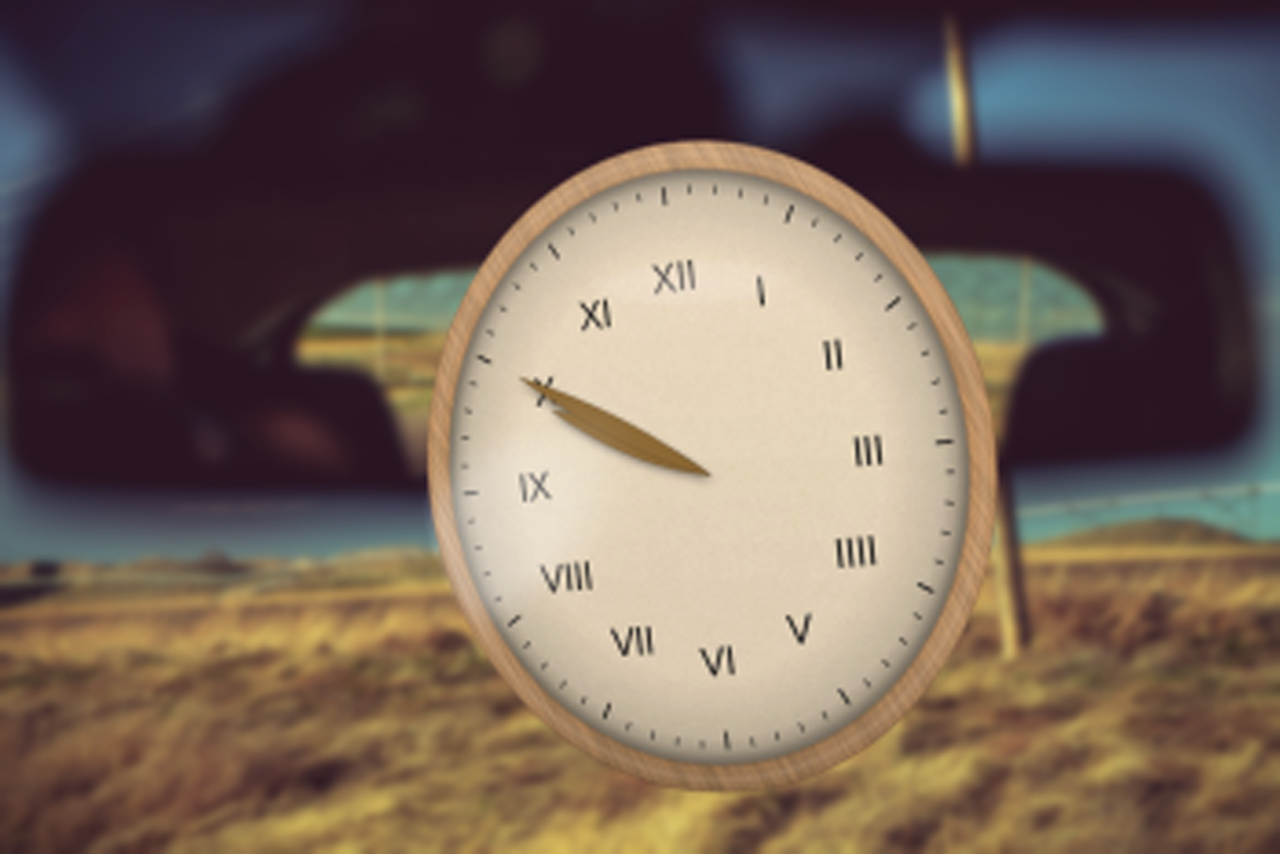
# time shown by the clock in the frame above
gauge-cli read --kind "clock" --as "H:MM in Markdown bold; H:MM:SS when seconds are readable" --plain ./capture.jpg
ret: **9:50**
